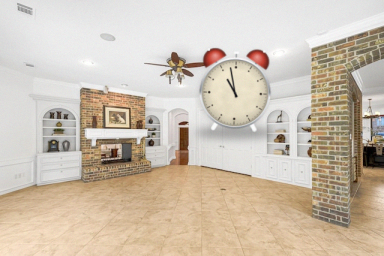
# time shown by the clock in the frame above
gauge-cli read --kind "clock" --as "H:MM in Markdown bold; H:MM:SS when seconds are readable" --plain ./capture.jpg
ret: **10:58**
